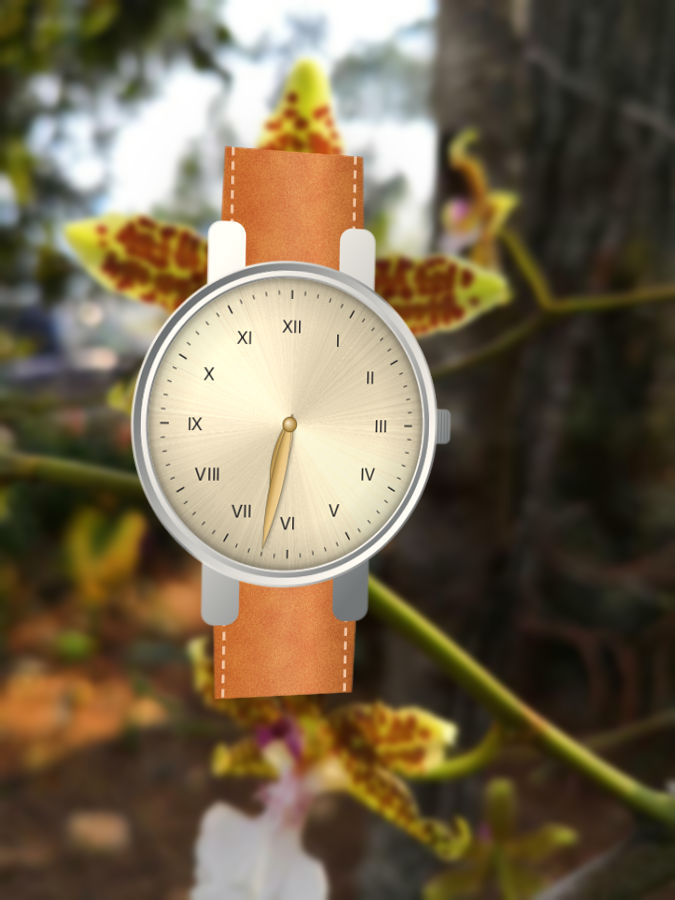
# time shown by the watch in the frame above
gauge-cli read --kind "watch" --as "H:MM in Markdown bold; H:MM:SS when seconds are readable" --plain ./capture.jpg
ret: **6:32**
